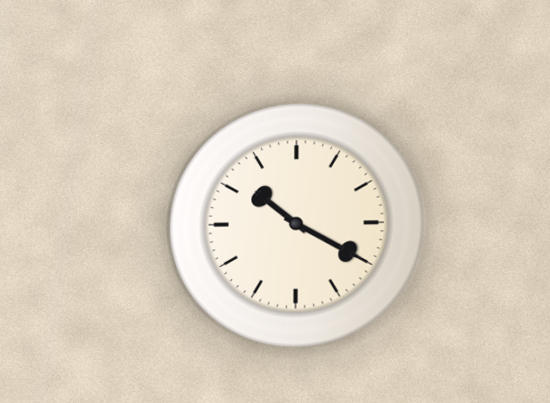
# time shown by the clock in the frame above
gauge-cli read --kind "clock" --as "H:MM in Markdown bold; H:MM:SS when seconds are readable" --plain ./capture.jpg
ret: **10:20**
